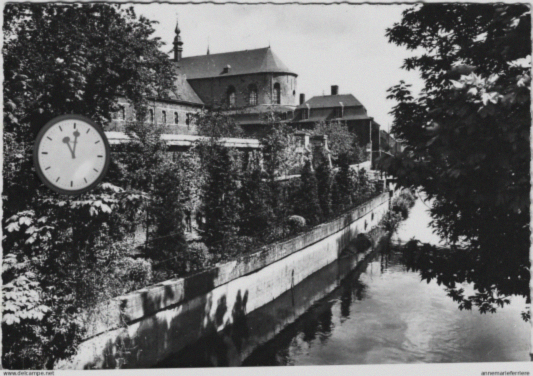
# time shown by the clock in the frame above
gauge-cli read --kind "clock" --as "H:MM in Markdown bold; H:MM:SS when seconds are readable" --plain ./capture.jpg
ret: **11:01**
